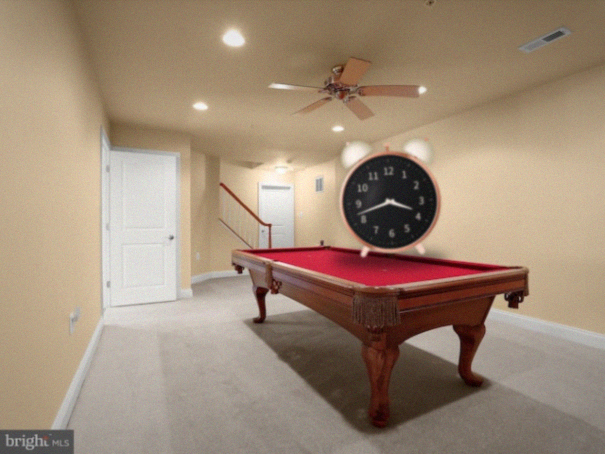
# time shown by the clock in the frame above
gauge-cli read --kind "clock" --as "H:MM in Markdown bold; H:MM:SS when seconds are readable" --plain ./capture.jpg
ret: **3:42**
